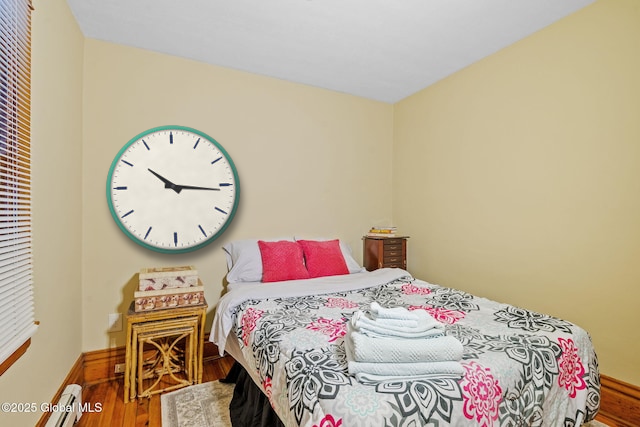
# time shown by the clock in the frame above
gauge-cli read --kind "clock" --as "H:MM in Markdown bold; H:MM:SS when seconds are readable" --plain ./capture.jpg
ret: **10:16**
